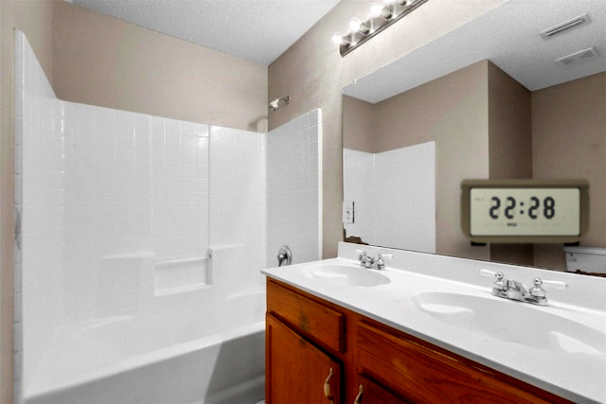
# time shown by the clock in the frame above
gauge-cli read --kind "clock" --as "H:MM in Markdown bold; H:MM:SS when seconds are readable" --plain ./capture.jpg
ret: **22:28**
